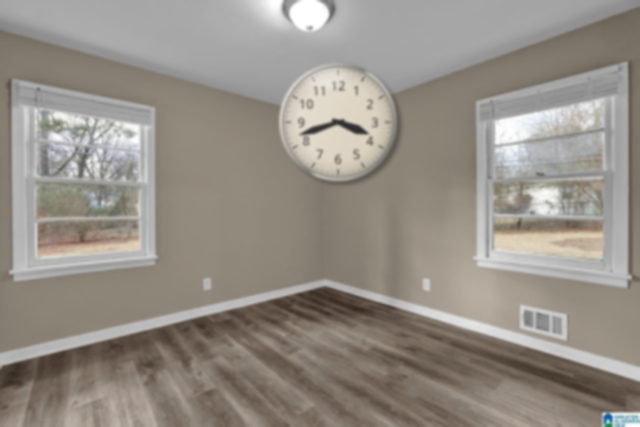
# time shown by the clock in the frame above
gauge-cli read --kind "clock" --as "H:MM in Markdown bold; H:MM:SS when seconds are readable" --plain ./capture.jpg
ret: **3:42**
